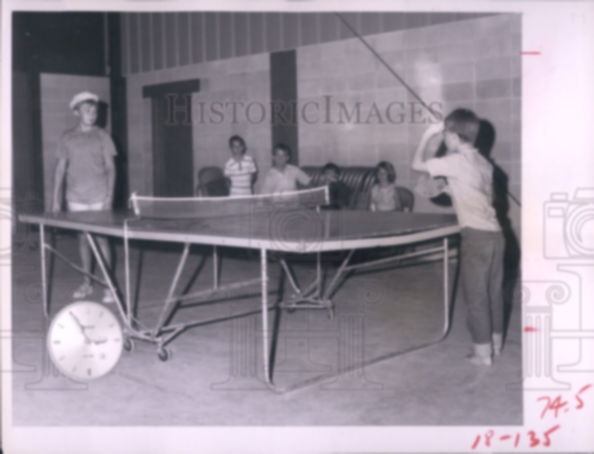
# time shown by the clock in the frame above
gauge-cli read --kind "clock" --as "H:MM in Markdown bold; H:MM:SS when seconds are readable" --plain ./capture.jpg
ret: **2:55**
